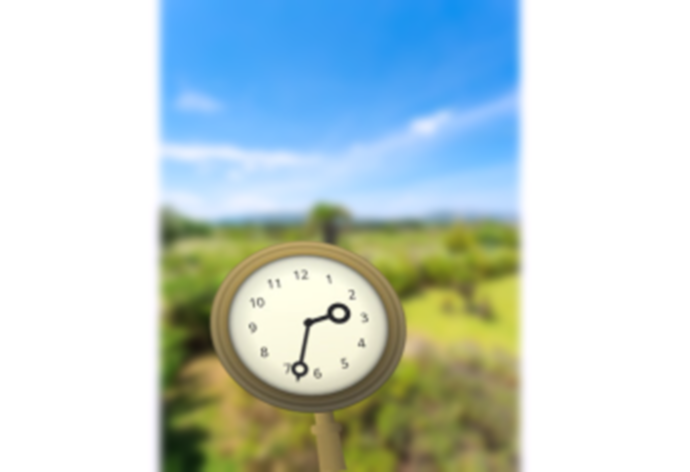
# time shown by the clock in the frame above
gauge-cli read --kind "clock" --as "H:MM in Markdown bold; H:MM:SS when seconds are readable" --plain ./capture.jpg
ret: **2:33**
